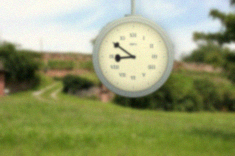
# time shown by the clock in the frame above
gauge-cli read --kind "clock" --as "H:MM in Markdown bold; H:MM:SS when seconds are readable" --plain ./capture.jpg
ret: **8:51**
